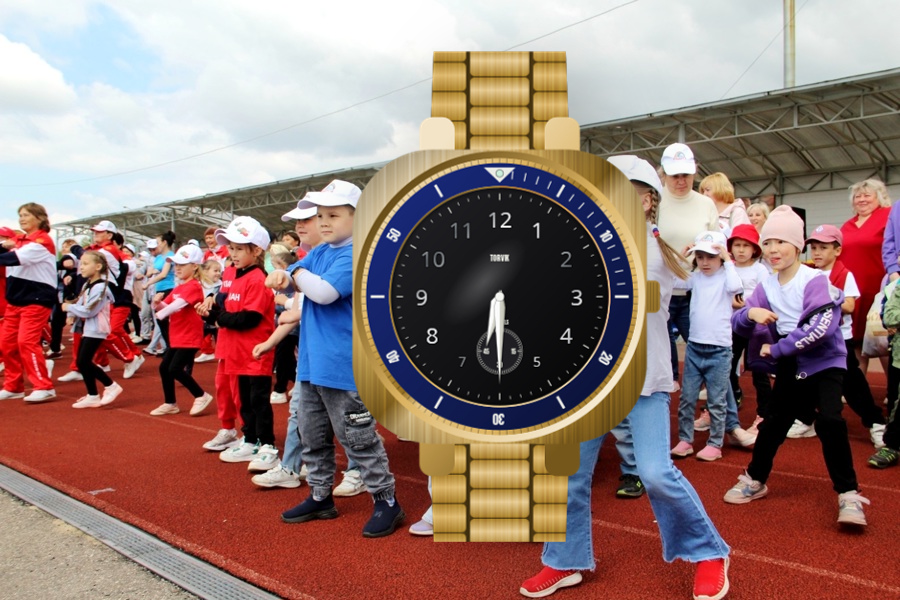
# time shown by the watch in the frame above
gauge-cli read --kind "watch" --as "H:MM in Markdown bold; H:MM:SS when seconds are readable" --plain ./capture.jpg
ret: **6:30**
